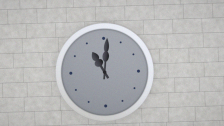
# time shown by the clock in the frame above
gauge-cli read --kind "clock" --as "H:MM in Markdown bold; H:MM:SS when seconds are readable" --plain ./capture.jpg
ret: **11:01**
